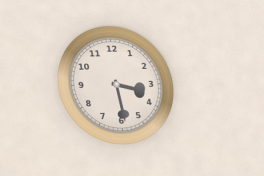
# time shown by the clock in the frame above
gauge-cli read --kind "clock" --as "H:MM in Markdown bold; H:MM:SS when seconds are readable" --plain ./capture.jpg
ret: **3:29**
